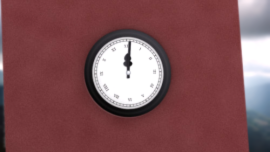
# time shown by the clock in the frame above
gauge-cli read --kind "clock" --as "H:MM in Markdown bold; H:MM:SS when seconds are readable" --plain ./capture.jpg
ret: **12:01**
